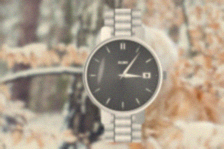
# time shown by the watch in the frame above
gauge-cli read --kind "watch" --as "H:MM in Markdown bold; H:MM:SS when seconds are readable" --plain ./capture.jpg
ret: **3:06**
